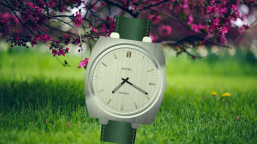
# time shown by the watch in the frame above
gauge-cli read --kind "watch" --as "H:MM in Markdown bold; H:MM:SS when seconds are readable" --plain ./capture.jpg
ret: **7:19**
